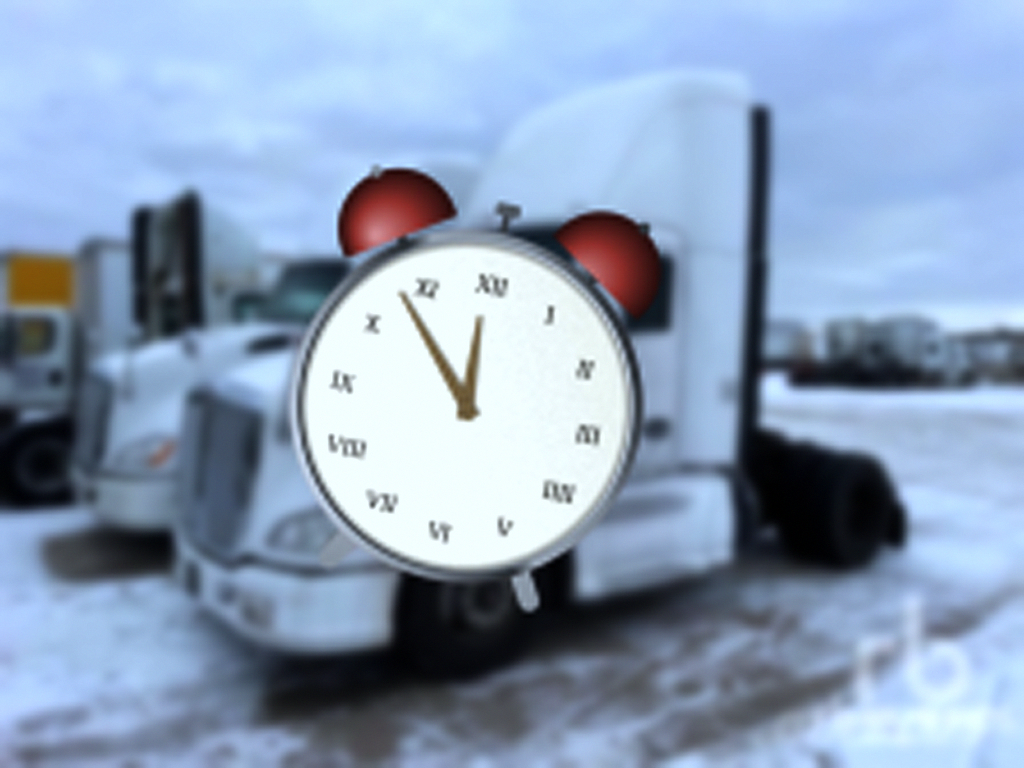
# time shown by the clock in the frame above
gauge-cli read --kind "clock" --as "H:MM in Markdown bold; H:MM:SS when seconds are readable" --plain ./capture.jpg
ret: **11:53**
